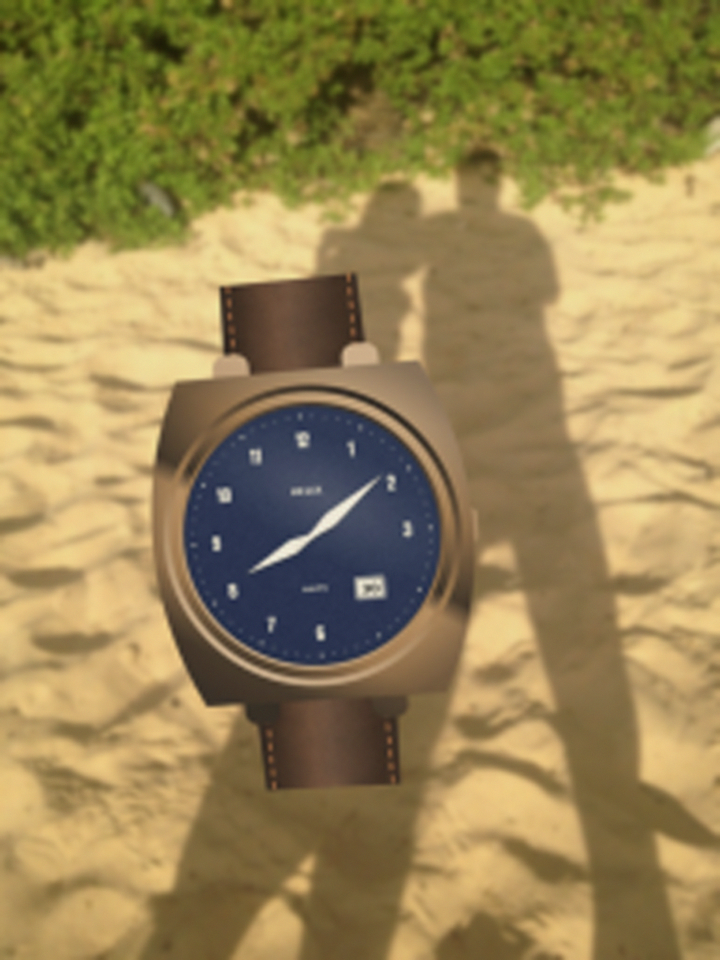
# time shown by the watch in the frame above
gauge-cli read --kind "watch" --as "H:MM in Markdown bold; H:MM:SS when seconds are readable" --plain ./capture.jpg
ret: **8:09**
